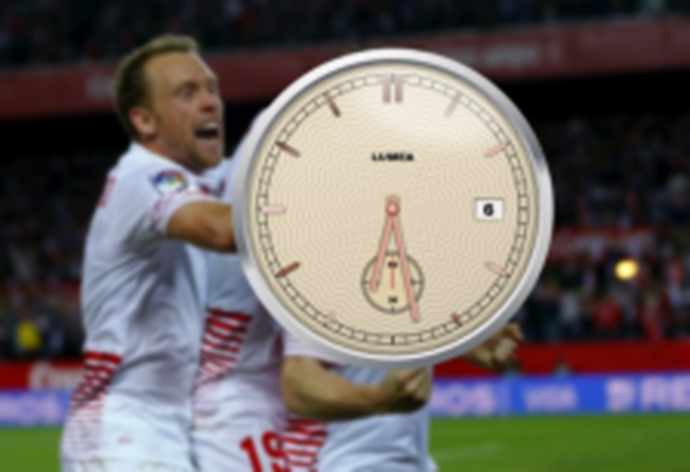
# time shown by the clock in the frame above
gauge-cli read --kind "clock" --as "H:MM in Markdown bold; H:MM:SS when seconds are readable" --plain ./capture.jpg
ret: **6:28**
